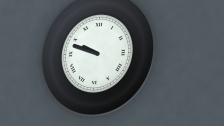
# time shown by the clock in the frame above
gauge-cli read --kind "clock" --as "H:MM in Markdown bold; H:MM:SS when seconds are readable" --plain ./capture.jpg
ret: **9:48**
